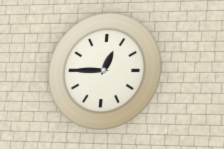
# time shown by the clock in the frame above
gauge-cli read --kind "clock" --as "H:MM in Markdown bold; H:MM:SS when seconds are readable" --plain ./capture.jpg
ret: **12:45**
